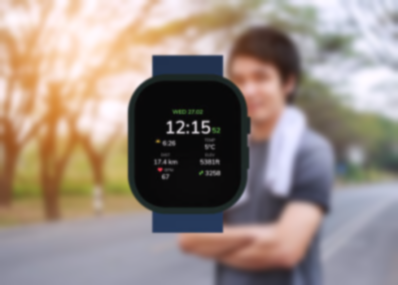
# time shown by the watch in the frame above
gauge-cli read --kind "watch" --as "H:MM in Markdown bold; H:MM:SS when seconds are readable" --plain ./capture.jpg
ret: **12:15**
